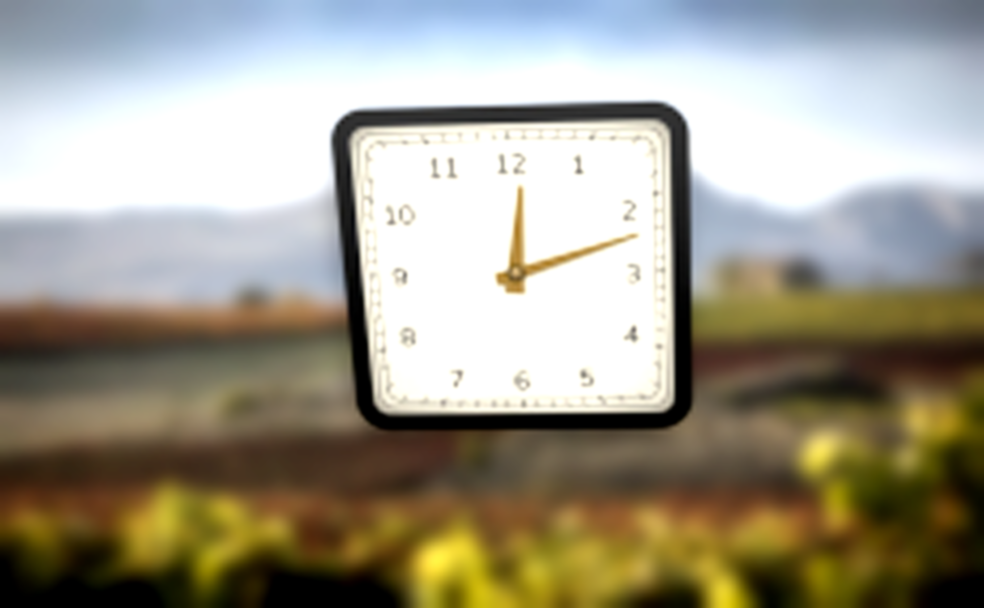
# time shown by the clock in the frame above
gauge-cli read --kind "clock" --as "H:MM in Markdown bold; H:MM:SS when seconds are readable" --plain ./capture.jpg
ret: **12:12**
